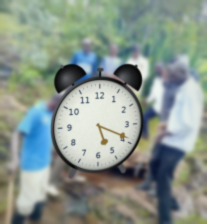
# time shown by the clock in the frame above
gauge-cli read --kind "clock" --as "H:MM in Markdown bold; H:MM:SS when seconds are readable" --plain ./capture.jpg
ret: **5:19**
